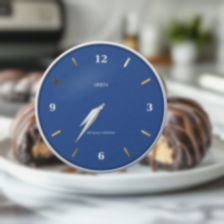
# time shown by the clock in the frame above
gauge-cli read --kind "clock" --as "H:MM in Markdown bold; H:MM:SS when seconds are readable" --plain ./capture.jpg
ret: **7:36**
